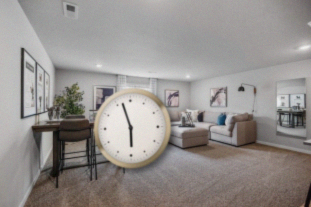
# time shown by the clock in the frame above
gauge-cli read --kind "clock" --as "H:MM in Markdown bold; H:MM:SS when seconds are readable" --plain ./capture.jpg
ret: **5:57**
